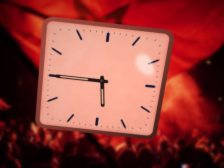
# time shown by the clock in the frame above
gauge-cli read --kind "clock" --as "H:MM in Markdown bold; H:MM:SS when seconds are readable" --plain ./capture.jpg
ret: **5:45**
